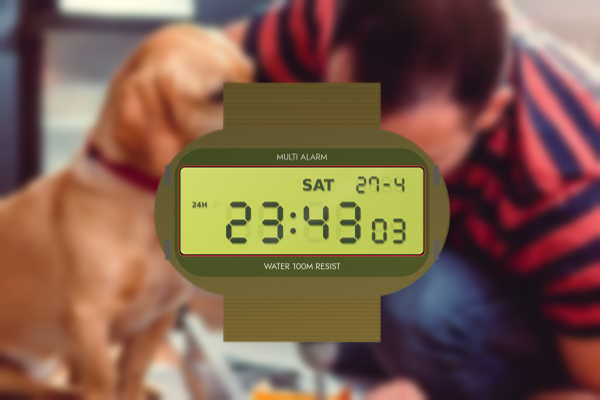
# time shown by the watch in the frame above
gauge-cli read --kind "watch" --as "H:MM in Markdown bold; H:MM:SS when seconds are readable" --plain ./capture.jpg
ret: **23:43:03**
